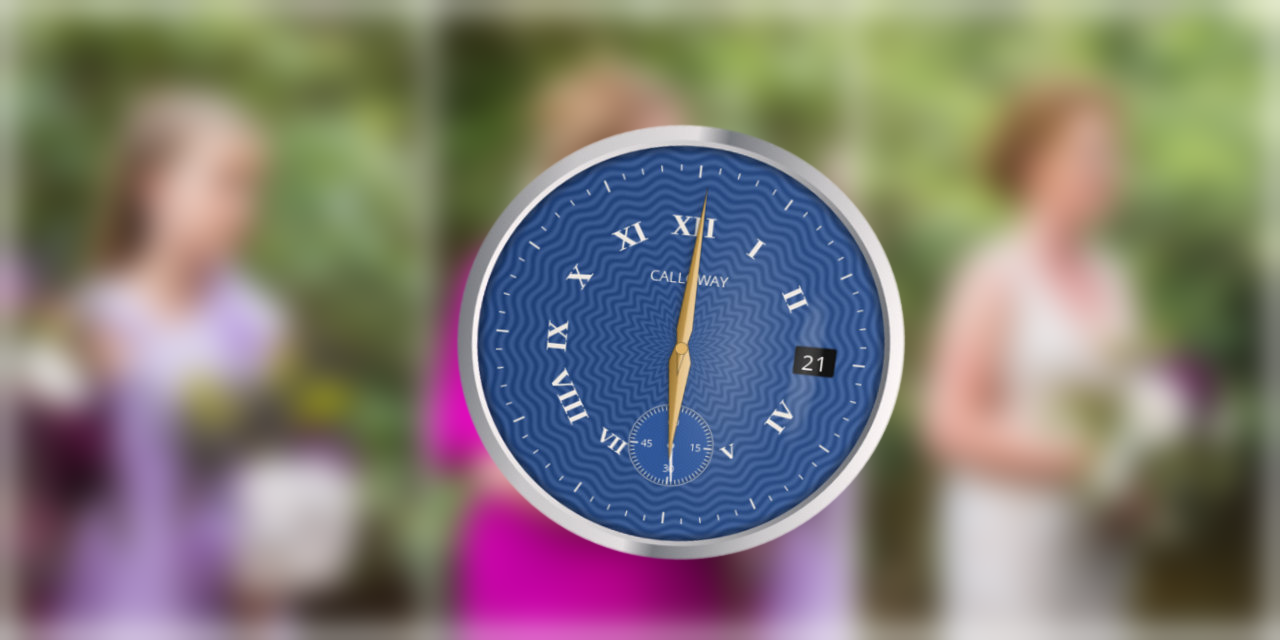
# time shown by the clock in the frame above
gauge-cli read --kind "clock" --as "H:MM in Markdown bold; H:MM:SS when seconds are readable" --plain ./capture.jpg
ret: **6:00:29**
